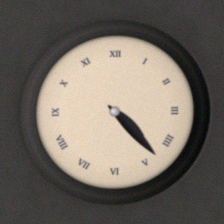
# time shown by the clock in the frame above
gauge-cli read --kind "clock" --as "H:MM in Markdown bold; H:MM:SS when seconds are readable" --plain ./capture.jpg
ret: **4:23**
